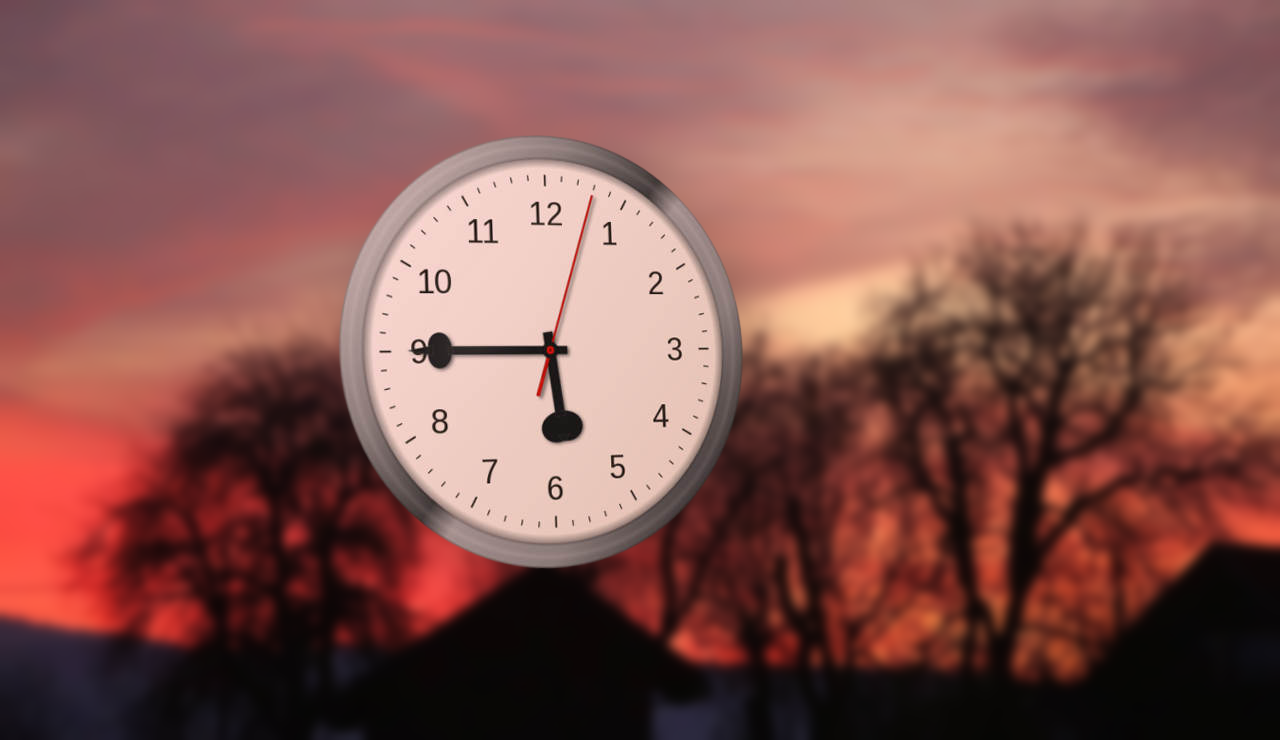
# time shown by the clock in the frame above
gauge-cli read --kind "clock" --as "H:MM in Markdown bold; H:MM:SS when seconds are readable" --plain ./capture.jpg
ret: **5:45:03**
